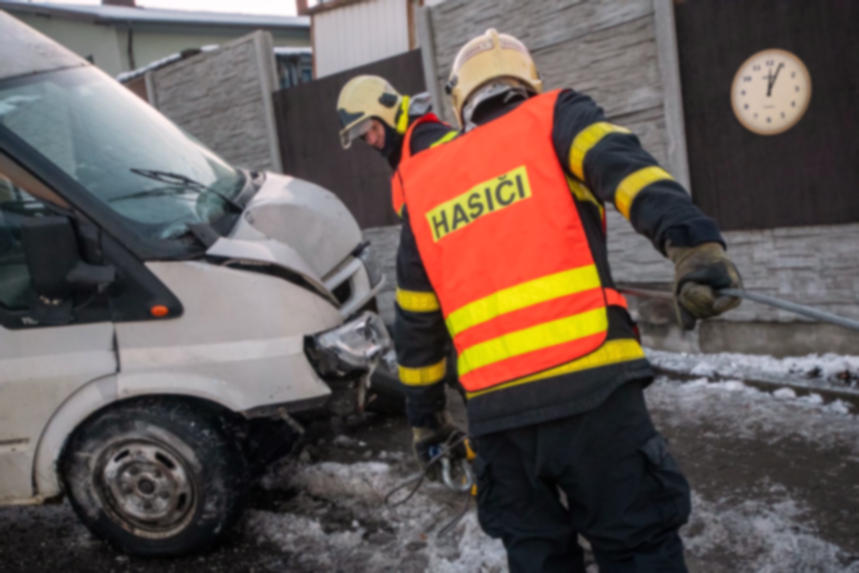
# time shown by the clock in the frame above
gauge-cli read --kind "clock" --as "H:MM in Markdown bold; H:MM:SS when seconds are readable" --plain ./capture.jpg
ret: **12:04**
